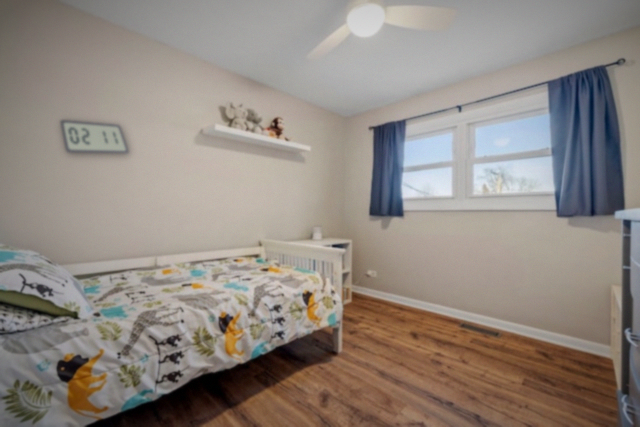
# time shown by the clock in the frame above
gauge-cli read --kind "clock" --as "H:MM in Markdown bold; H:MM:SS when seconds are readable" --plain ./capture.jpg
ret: **2:11**
